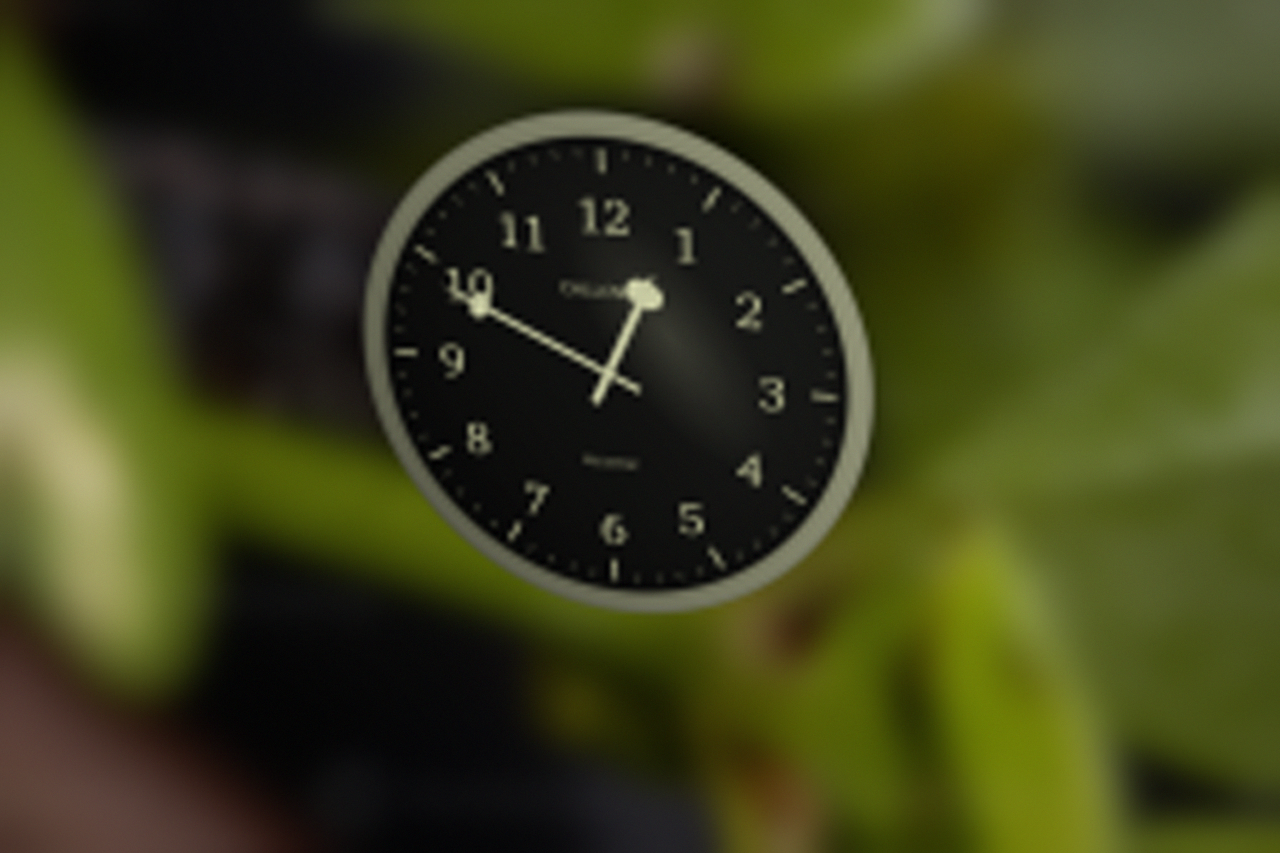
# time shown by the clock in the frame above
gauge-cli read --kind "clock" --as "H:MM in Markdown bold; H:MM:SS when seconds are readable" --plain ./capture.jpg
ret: **12:49**
